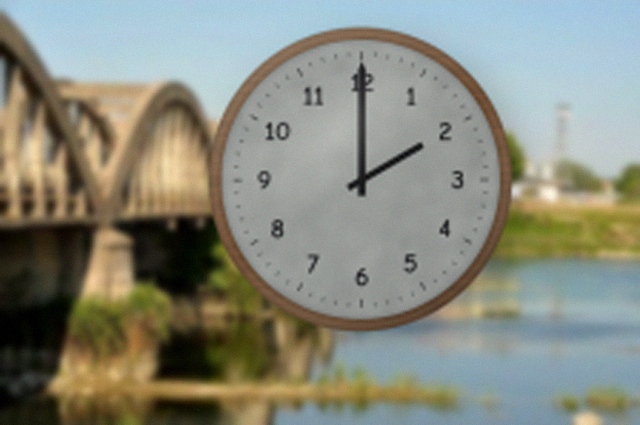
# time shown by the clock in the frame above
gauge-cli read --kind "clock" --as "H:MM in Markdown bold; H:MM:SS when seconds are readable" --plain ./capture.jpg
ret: **2:00**
